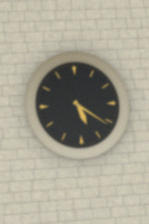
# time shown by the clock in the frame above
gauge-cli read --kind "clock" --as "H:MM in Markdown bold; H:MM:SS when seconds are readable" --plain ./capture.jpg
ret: **5:21**
